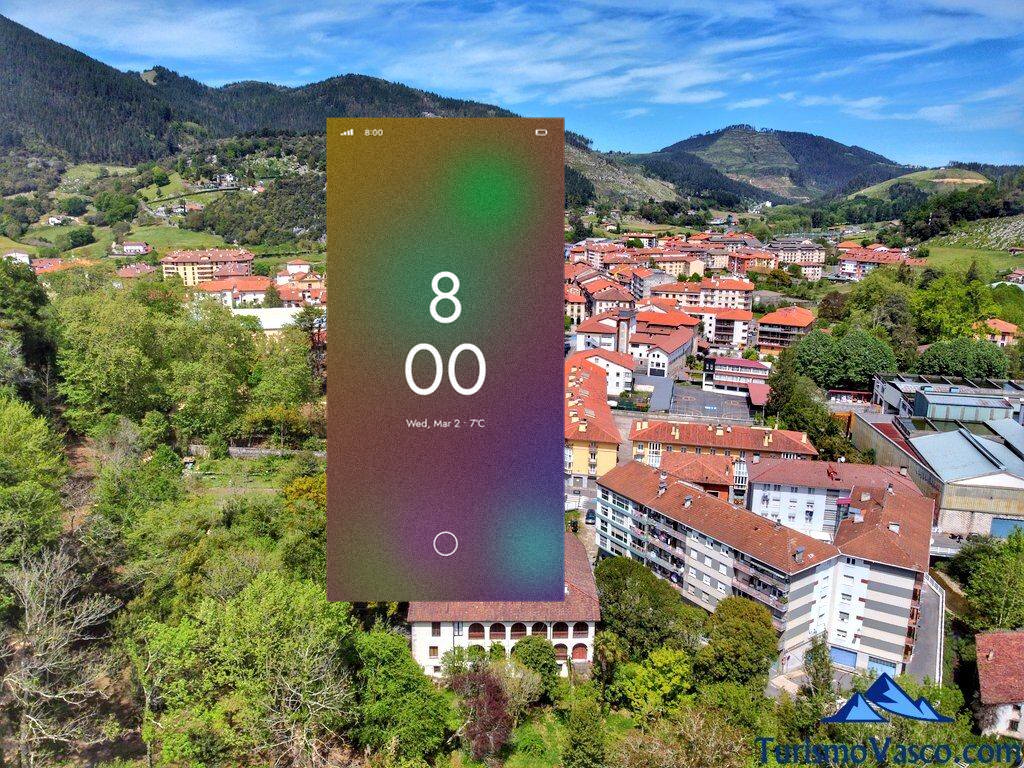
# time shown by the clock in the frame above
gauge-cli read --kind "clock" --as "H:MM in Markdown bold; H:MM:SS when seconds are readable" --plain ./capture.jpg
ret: **8:00**
